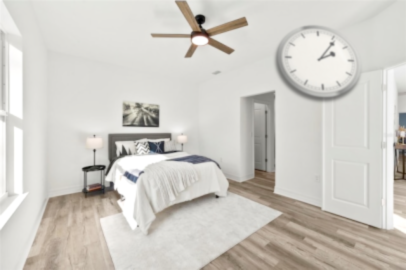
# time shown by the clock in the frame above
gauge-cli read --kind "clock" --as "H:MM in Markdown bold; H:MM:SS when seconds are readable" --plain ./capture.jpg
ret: **2:06**
